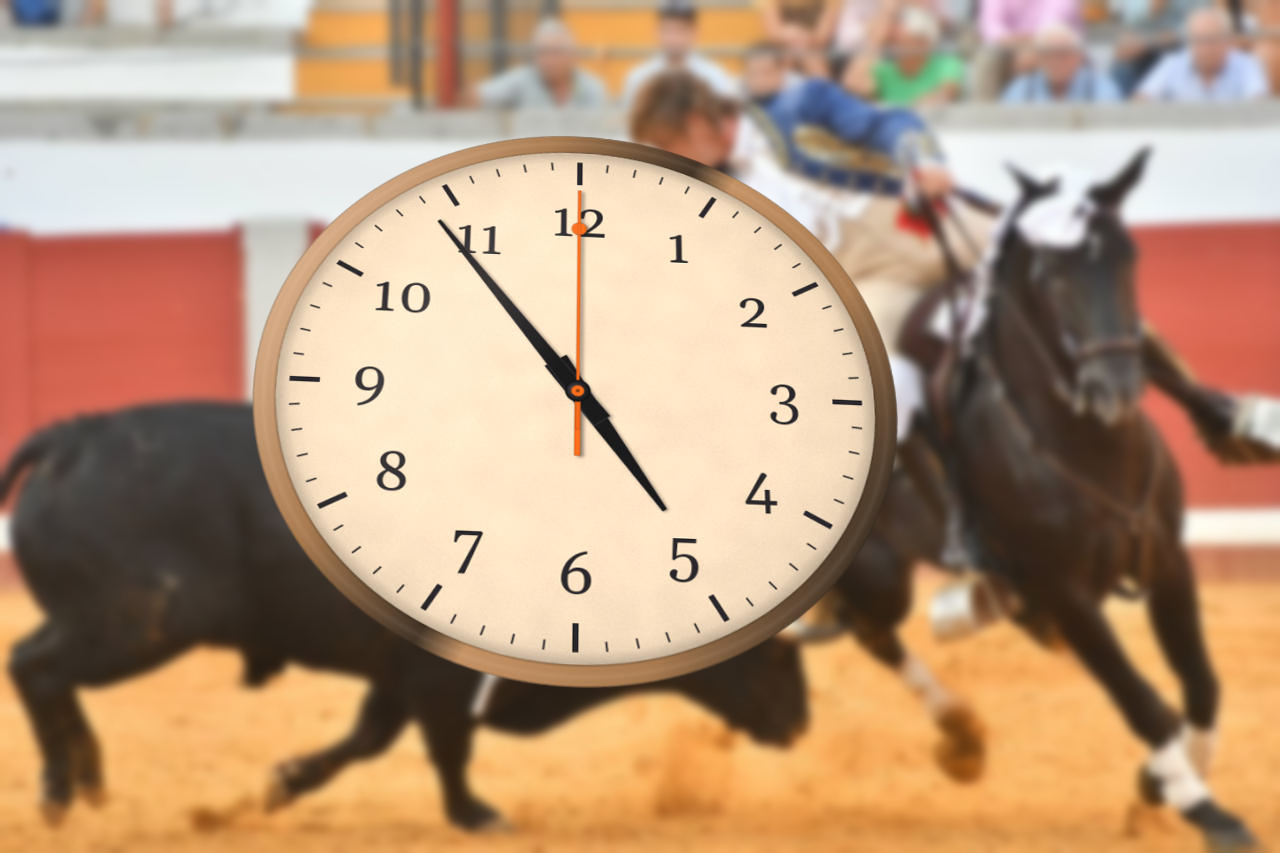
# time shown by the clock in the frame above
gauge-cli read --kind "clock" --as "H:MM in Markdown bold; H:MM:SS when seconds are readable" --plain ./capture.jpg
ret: **4:54:00**
